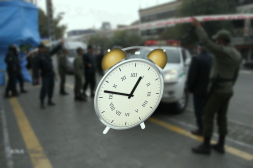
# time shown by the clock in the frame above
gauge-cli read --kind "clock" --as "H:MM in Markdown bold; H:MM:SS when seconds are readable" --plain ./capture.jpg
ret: **12:47**
